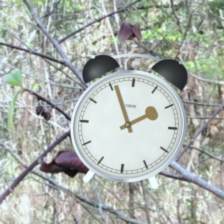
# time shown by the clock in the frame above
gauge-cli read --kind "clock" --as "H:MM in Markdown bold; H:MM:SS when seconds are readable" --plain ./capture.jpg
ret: **1:56**
